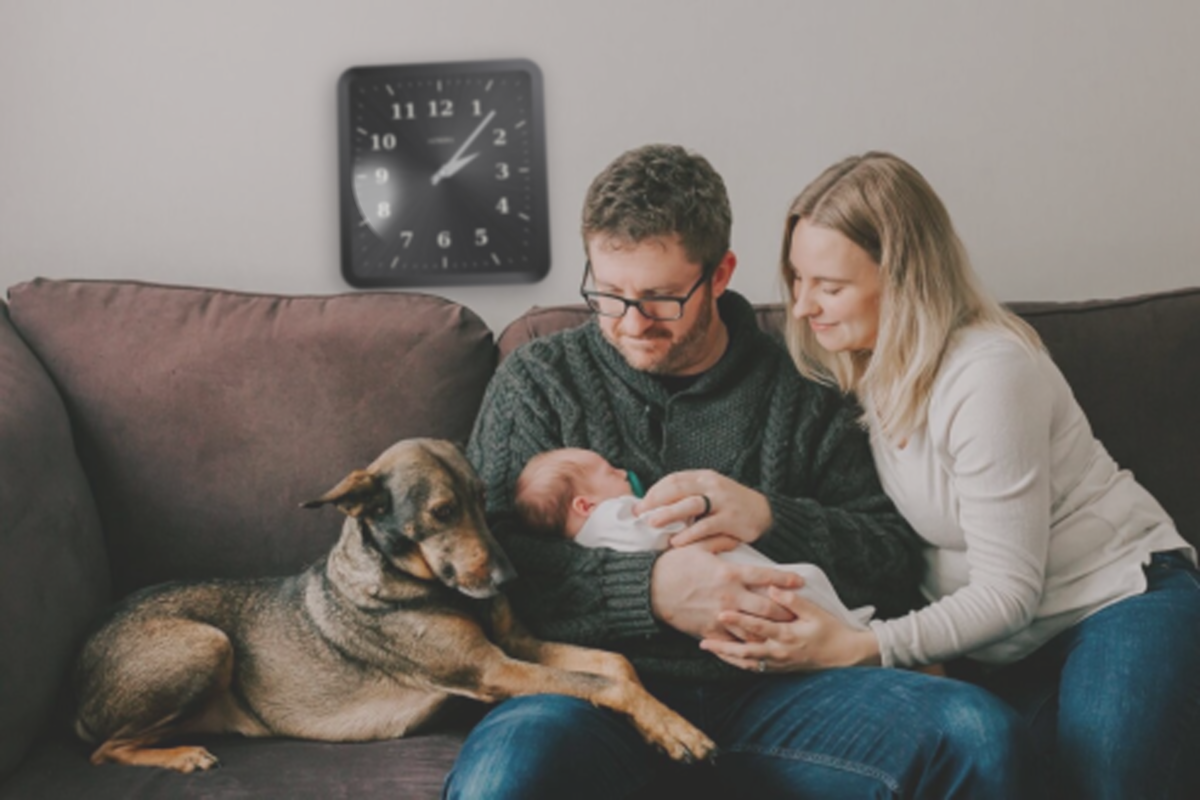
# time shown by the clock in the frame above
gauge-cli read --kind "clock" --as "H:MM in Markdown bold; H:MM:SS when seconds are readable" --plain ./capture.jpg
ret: **2:07**
